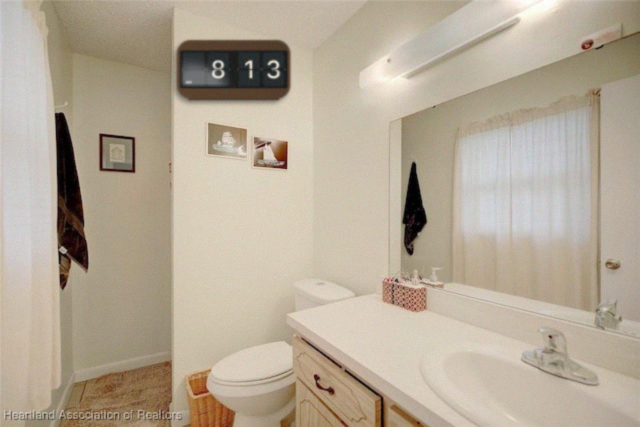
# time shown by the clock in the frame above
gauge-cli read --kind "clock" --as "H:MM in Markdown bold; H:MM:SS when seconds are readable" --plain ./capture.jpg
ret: **8:13**
